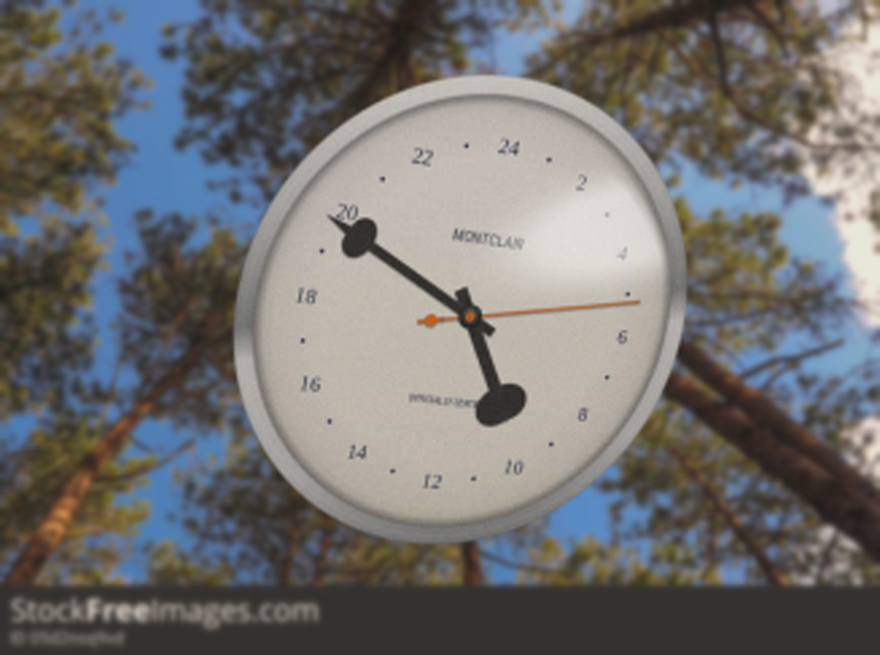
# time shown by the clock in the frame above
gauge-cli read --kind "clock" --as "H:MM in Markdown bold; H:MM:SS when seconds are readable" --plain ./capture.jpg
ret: **9:49:13**
